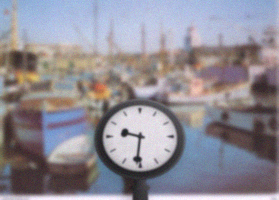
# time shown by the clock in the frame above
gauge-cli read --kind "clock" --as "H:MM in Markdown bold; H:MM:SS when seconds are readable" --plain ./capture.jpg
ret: **9:31**
